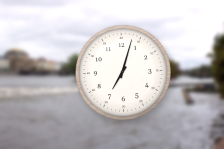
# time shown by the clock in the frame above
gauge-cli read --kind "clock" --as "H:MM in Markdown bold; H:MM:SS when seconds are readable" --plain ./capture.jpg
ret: **7:03**
